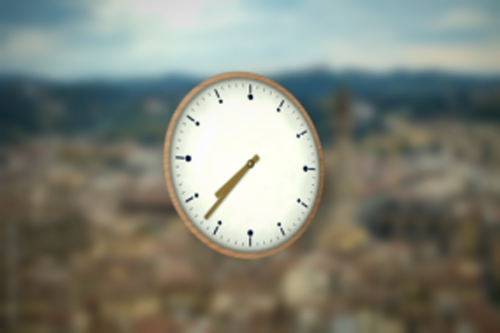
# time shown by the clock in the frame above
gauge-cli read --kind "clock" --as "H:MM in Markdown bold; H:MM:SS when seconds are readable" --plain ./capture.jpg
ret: **7:37**
